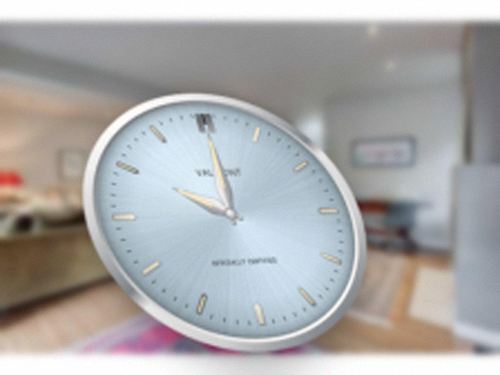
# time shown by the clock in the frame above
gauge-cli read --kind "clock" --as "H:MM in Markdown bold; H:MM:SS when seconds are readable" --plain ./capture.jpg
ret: **10:00**
